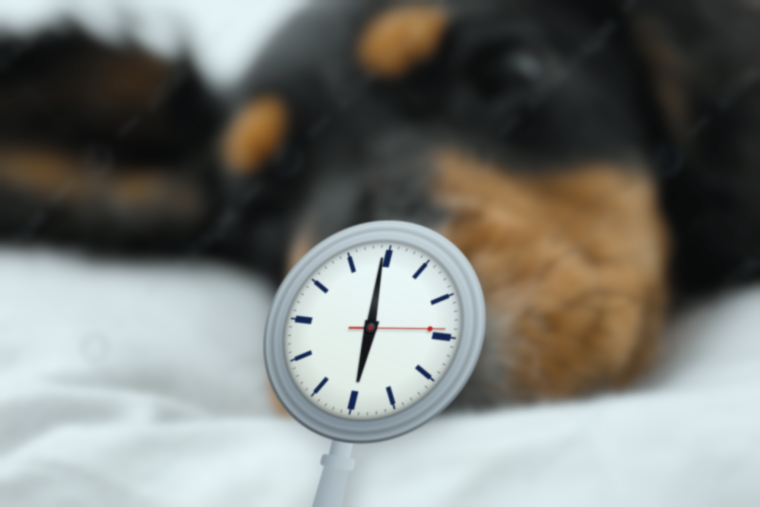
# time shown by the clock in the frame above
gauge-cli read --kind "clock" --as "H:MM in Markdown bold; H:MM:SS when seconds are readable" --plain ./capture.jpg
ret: **5:59:14**
